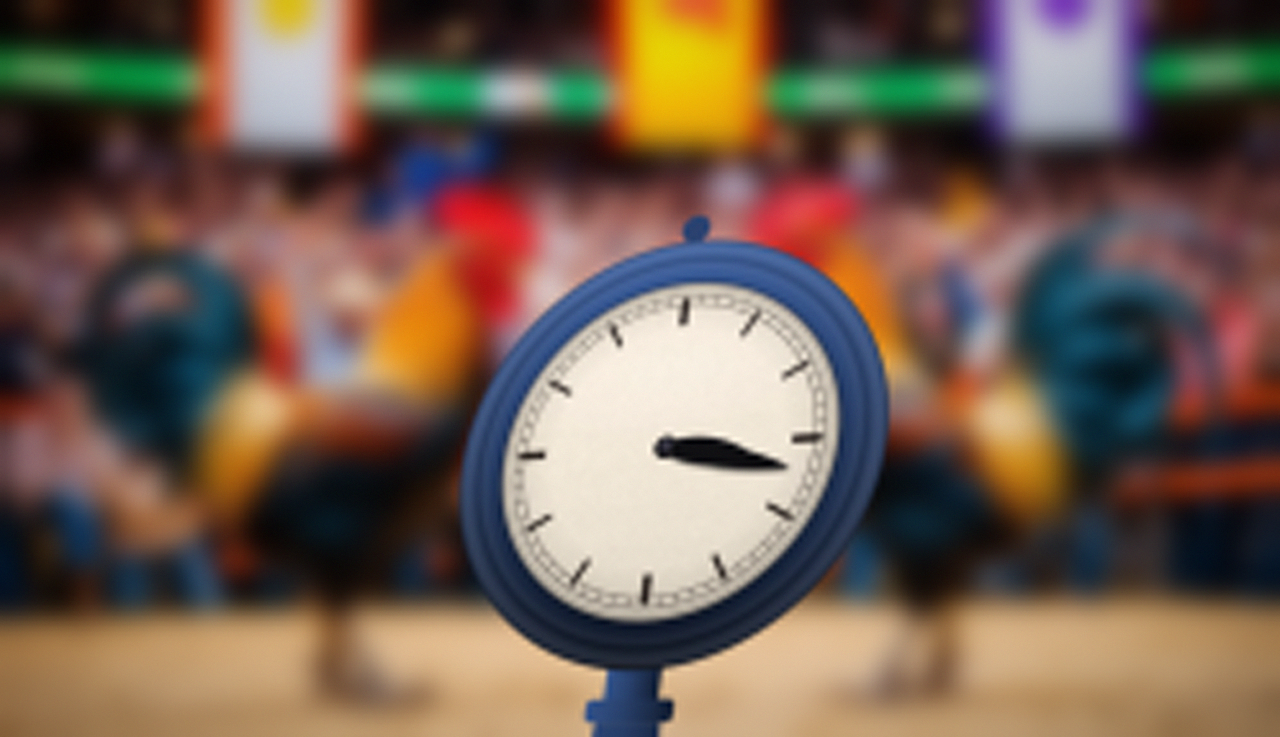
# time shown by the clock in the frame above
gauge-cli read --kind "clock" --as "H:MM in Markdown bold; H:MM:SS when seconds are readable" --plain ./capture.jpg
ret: **3:17**
